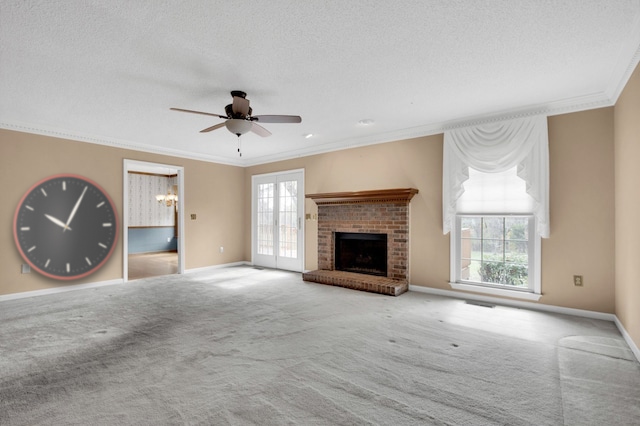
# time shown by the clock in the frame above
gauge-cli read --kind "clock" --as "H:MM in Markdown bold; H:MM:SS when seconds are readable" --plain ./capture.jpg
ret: **10:05**
